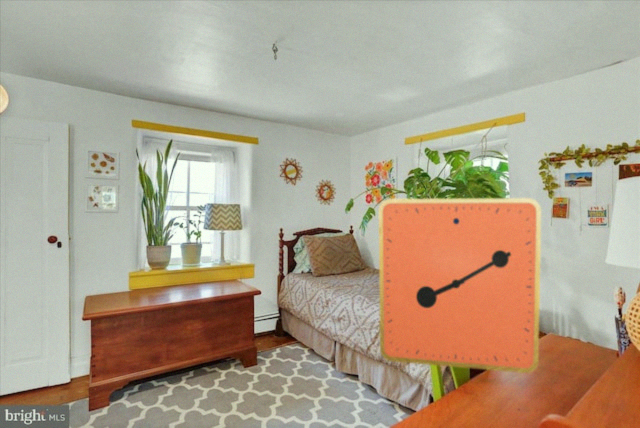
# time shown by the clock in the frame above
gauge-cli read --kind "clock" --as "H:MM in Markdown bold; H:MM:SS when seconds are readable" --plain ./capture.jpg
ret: **8:10**
